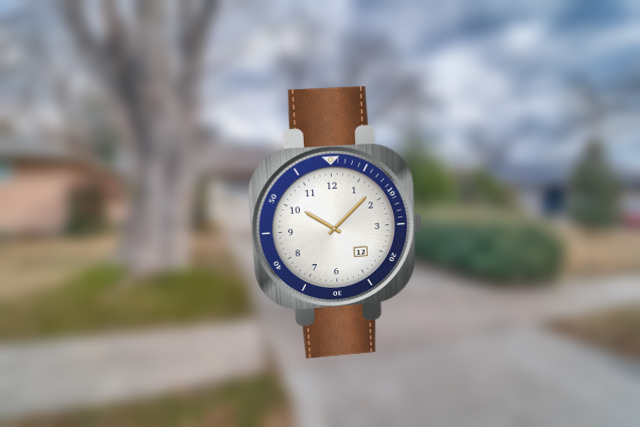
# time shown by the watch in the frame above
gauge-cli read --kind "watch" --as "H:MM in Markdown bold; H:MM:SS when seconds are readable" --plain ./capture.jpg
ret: **10:08**
